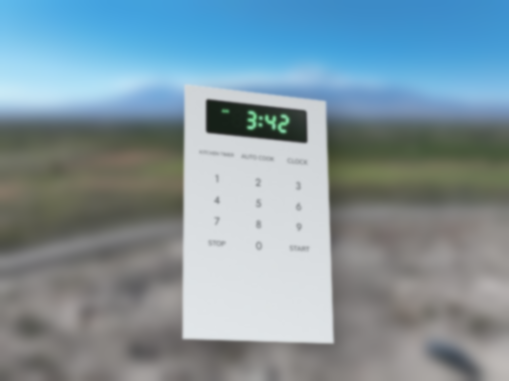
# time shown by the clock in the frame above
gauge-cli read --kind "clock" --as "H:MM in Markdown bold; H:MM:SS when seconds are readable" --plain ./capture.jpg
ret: **3:42**
